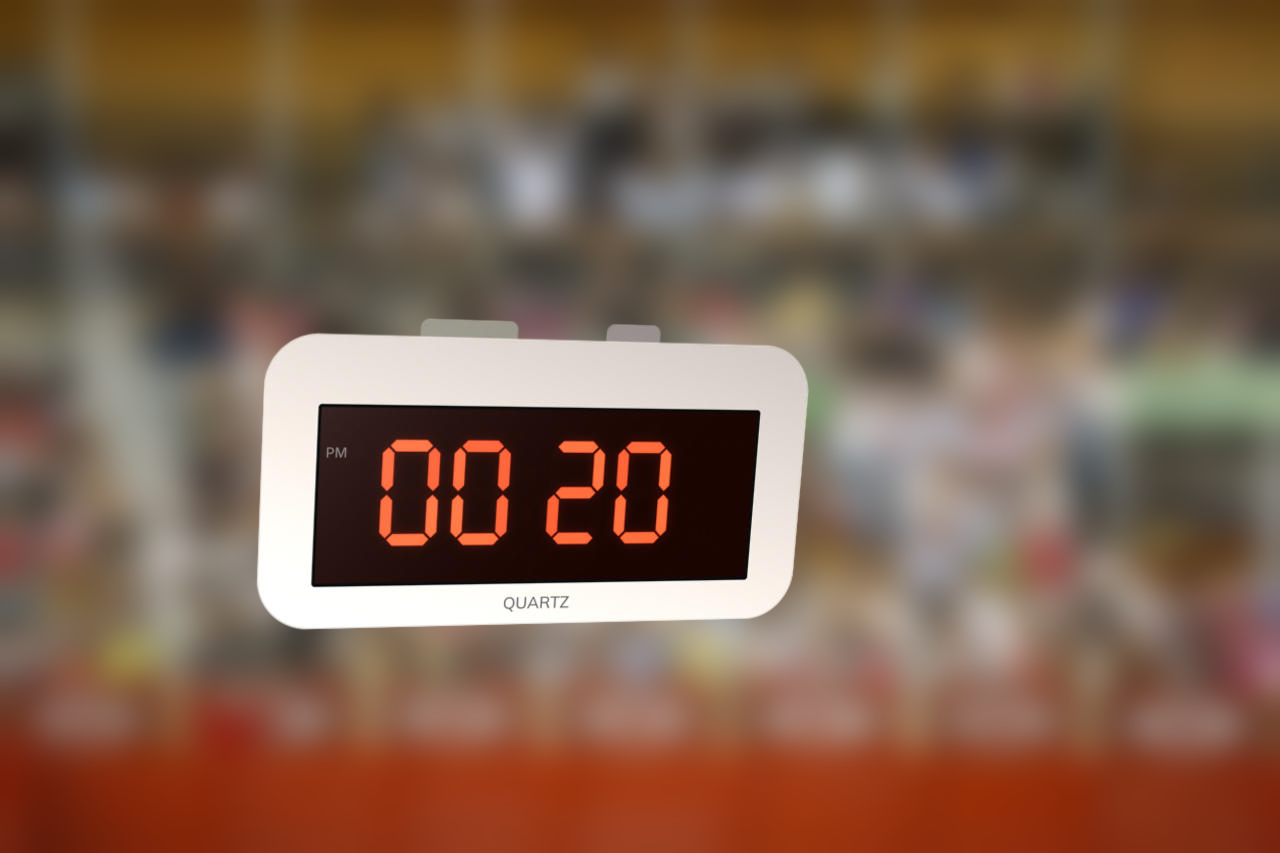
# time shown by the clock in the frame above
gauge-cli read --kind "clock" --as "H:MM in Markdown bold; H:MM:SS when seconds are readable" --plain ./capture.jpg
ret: **0:20**
